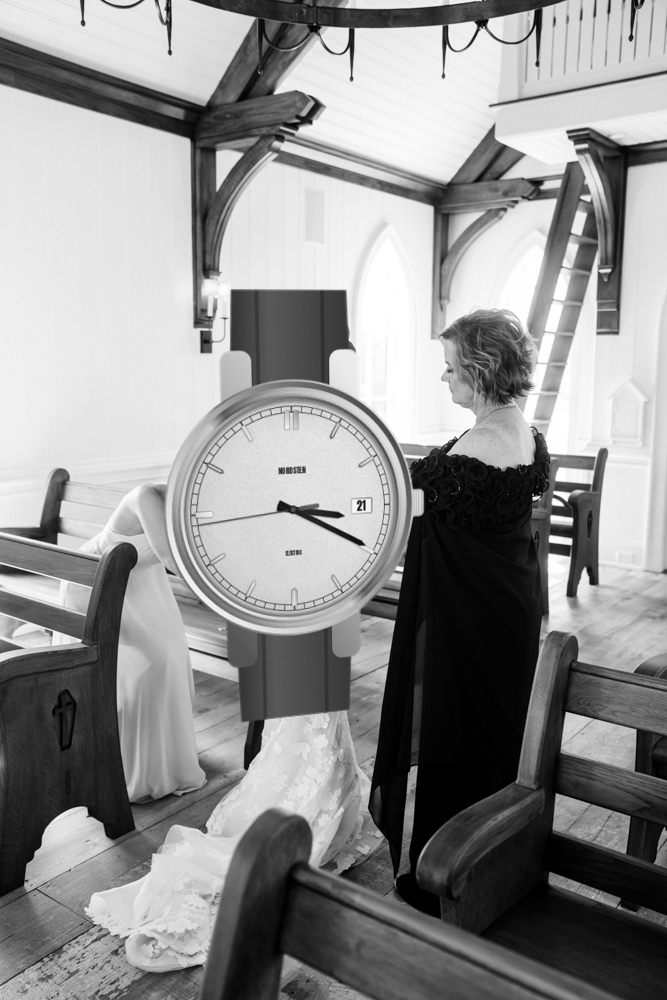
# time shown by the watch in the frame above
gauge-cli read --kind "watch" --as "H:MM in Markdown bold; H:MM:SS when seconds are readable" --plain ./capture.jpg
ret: **3:19:44**
